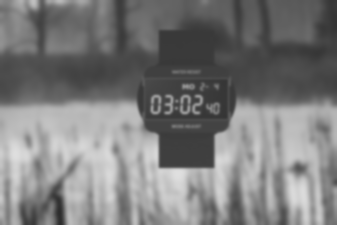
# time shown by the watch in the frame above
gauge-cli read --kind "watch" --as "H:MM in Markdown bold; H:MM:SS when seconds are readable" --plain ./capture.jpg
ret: **3:02**
